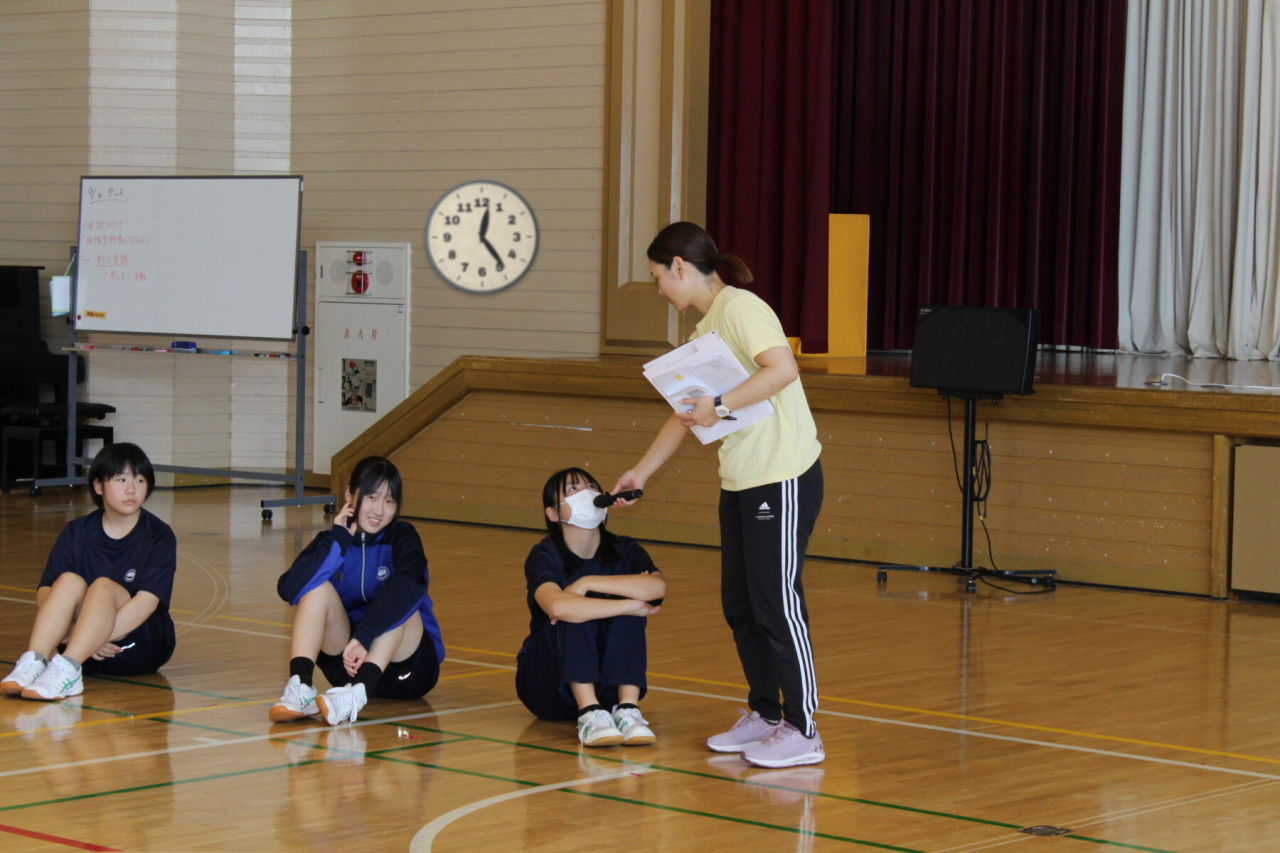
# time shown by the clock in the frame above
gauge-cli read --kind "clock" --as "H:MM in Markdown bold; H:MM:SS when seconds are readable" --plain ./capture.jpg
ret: **12:24**
